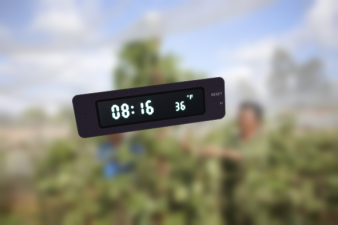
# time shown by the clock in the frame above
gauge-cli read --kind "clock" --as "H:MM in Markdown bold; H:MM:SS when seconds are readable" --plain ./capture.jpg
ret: **8:16**
